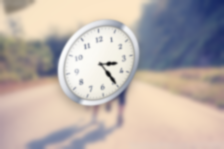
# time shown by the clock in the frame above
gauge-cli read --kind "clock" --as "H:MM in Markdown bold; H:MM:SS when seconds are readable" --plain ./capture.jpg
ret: **3:25**
